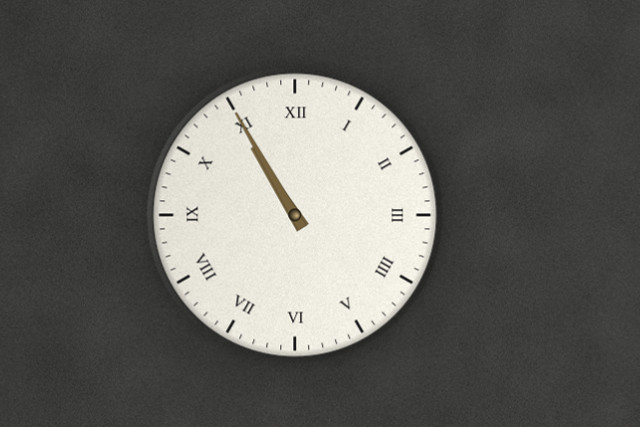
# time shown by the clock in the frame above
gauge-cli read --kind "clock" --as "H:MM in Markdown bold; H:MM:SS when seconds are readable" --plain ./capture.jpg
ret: **10:55**
